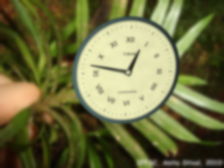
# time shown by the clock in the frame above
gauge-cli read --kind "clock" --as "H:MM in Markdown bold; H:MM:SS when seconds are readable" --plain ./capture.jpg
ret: **12:47**
